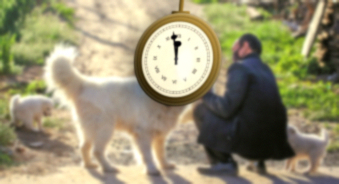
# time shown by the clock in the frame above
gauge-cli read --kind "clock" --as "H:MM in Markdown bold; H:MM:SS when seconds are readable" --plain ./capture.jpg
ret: **11:58**
